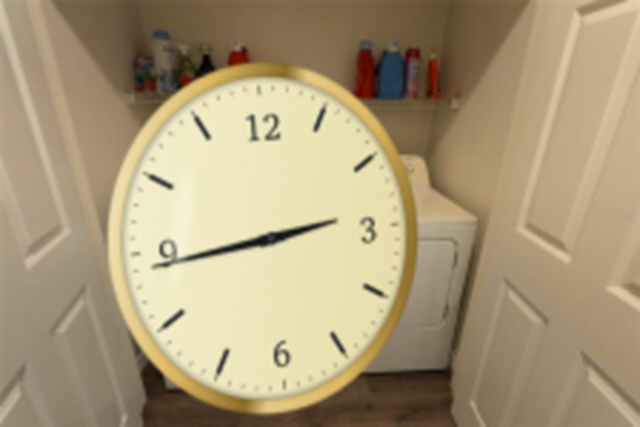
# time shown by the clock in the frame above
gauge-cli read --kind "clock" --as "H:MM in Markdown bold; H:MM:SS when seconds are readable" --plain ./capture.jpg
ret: **2:44**
